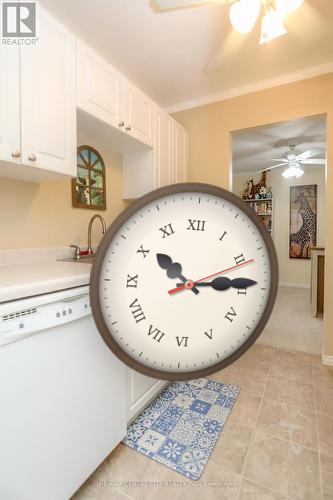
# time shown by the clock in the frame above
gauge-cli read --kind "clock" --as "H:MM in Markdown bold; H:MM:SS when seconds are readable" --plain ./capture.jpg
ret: **10:14:11**
